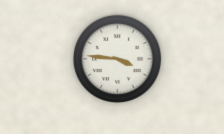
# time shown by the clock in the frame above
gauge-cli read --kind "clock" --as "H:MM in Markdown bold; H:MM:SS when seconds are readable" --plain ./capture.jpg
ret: **3:46**
